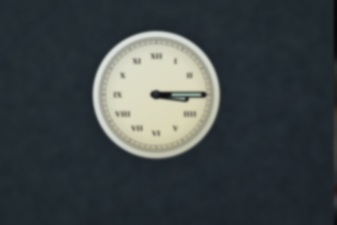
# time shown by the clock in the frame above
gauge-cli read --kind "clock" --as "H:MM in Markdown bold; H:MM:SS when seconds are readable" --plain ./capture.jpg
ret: **3:15**
